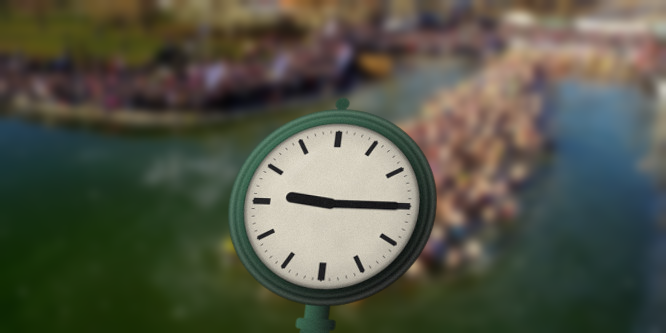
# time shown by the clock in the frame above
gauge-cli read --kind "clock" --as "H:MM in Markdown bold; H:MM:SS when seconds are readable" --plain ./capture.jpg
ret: **9:15**
